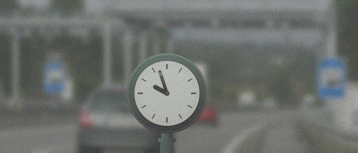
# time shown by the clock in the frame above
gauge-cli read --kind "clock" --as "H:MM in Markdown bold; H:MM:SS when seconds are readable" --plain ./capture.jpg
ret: **9:57**
